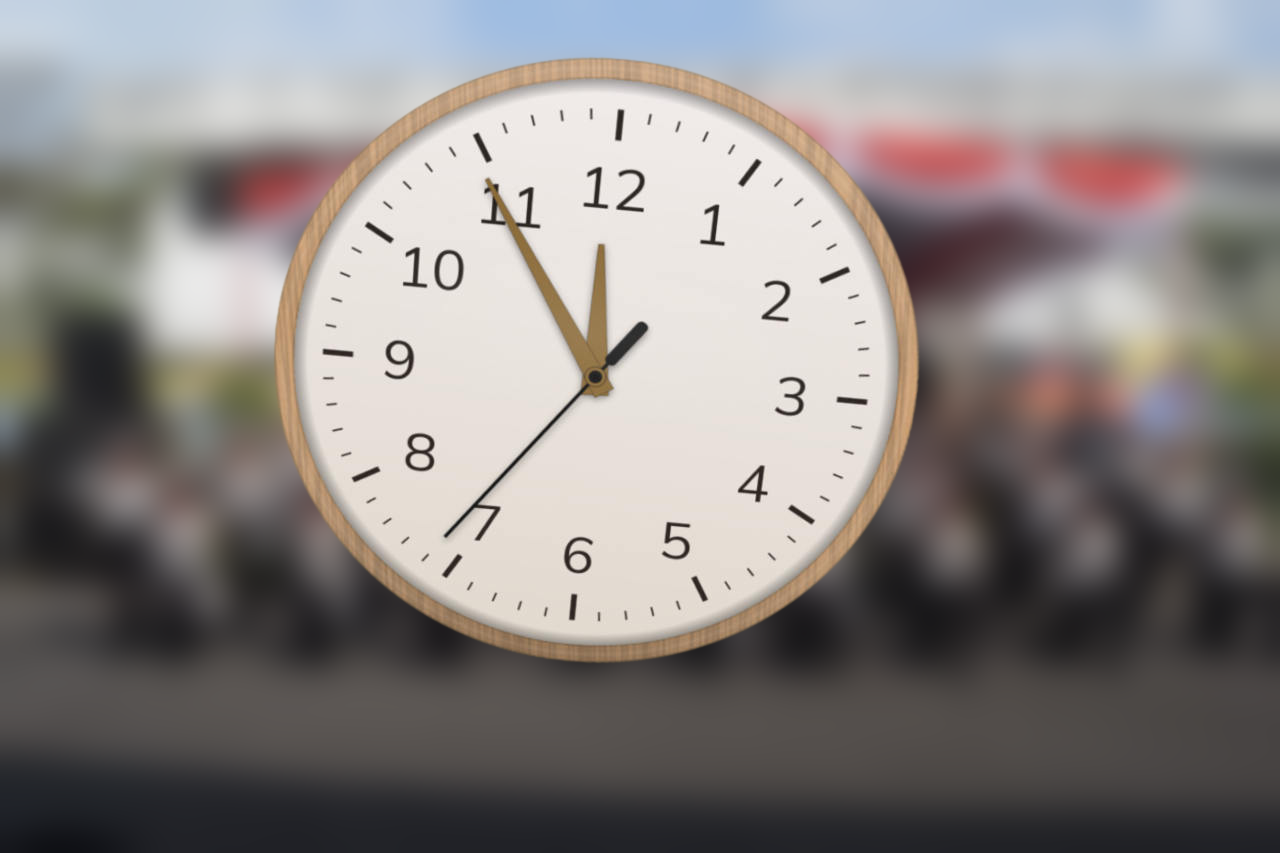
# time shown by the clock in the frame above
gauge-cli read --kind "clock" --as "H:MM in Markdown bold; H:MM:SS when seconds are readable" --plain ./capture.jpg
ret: **11:54:36**
